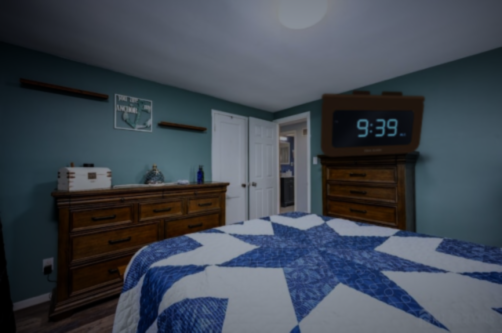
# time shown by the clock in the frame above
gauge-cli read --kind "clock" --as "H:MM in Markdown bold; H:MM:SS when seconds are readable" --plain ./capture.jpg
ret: **9:39**
